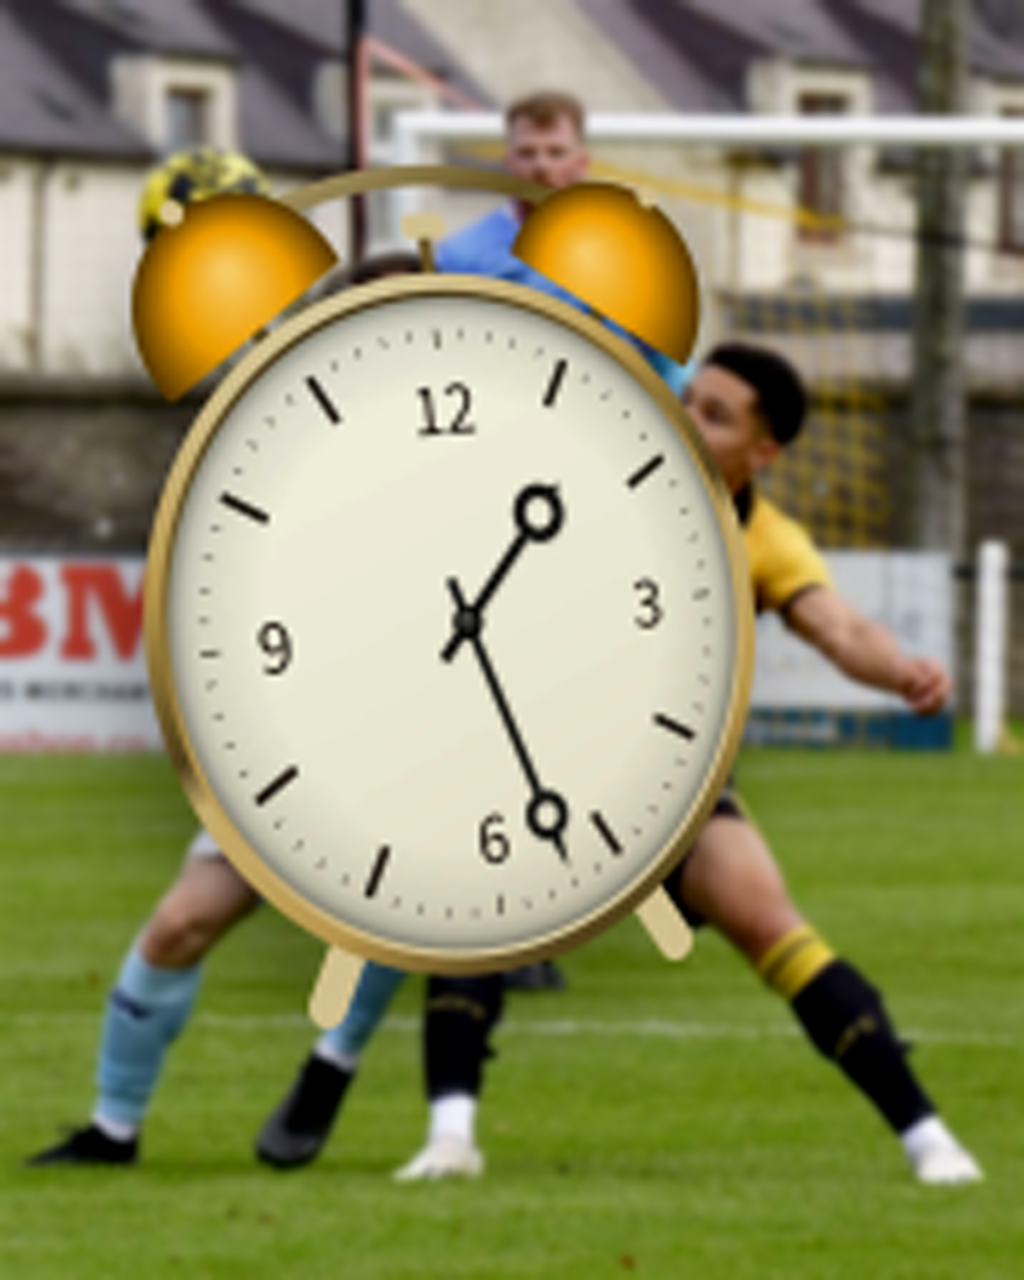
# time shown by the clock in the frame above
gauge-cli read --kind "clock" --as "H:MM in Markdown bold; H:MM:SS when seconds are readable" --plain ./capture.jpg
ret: **1:27**
